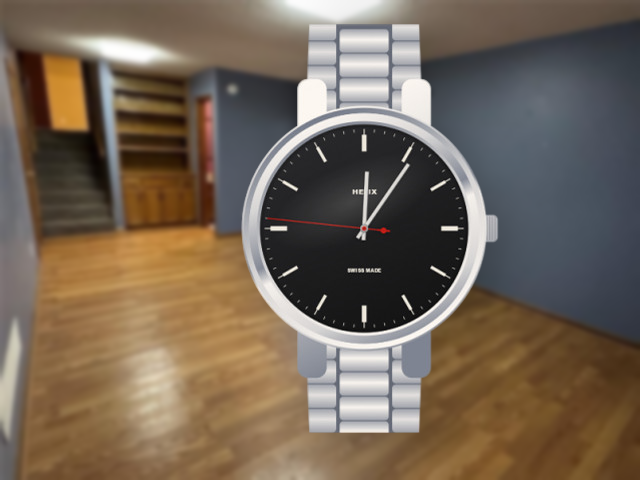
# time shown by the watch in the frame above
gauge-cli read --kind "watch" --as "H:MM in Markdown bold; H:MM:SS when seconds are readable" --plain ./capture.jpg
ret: **12:05:46**
